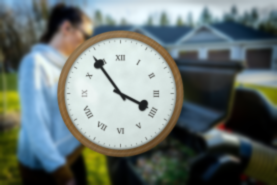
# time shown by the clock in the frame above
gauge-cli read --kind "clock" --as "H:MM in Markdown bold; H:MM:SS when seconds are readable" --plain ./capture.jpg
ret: **3:54**
